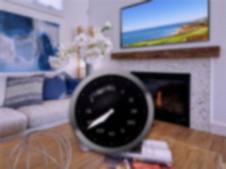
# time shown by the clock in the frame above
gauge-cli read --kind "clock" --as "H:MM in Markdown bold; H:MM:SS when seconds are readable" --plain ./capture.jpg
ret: **7:39**
